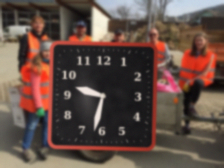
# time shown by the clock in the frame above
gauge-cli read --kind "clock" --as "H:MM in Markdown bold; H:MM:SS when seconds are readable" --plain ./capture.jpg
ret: **9:32**
